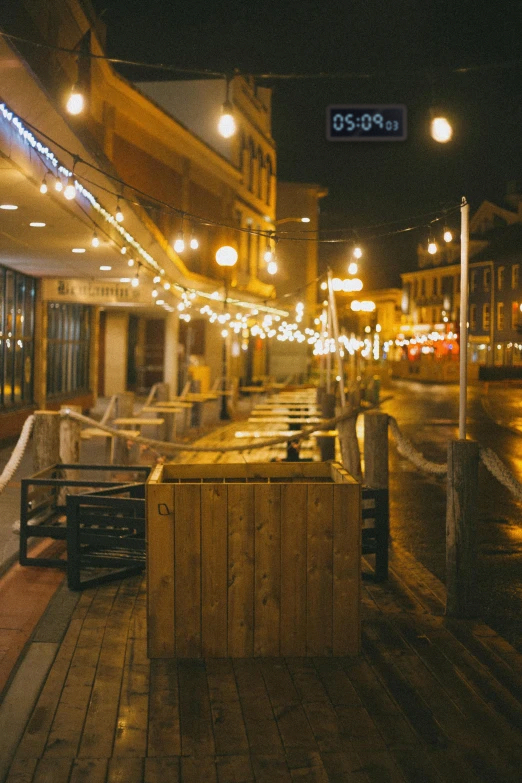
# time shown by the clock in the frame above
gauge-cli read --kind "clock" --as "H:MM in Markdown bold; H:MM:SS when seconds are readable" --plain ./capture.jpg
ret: **5:09**
